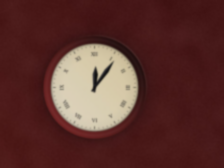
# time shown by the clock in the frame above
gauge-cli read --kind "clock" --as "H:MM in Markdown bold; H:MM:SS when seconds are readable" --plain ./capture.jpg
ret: **12:06**
